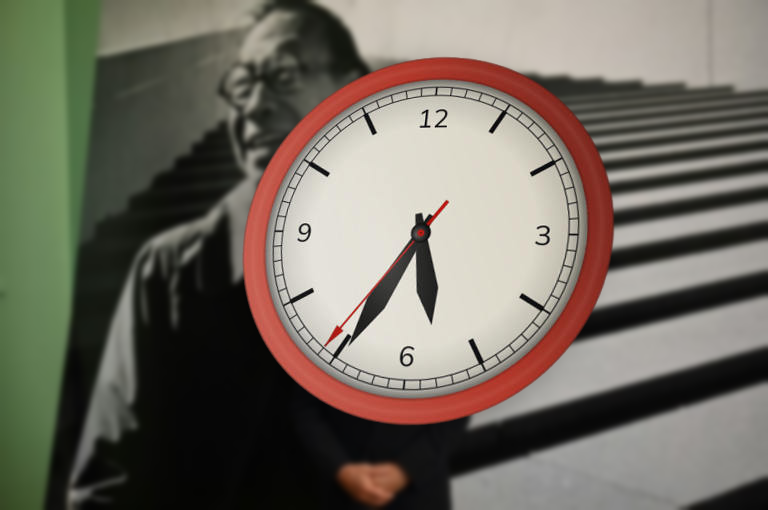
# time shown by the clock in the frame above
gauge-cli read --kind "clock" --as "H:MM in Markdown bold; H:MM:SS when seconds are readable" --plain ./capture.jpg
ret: **5:34:36**
